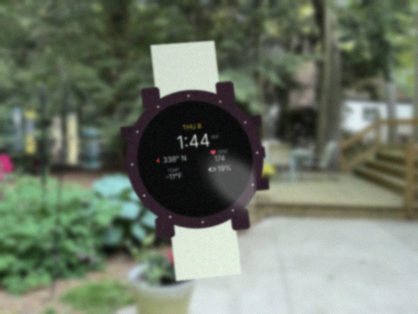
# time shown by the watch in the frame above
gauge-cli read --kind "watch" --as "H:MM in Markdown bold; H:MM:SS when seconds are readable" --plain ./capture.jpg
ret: **1:44**
